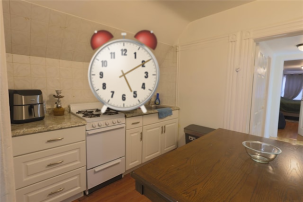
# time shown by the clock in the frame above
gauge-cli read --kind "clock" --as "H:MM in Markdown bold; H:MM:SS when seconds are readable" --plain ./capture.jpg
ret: **5:10**
